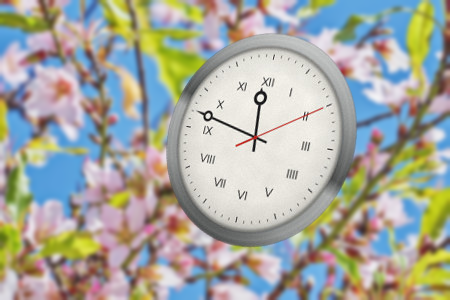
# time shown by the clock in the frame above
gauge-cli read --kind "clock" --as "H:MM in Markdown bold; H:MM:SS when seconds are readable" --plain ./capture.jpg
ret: **11:47:10**
